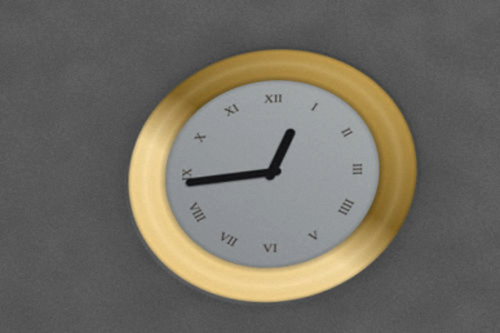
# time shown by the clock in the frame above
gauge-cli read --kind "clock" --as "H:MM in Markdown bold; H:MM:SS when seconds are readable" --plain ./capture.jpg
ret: **12:44**
